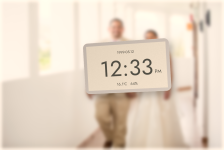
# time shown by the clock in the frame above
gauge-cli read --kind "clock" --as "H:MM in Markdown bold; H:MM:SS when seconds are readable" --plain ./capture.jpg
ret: **12:33**
